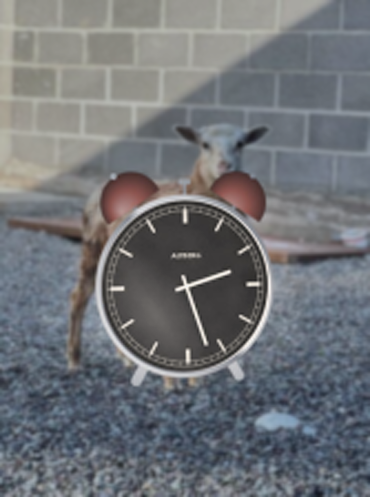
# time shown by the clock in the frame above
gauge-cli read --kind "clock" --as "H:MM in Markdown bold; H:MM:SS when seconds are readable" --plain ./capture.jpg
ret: **2:27**
